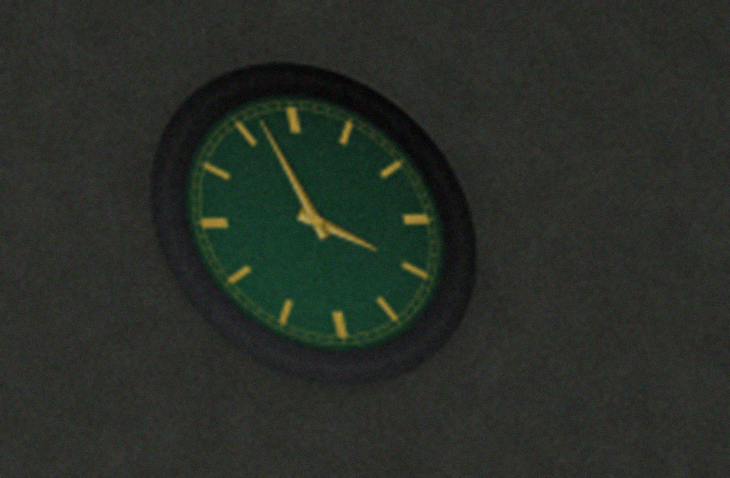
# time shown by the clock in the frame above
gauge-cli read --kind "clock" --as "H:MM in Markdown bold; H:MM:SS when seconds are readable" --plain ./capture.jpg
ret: **3:57**
